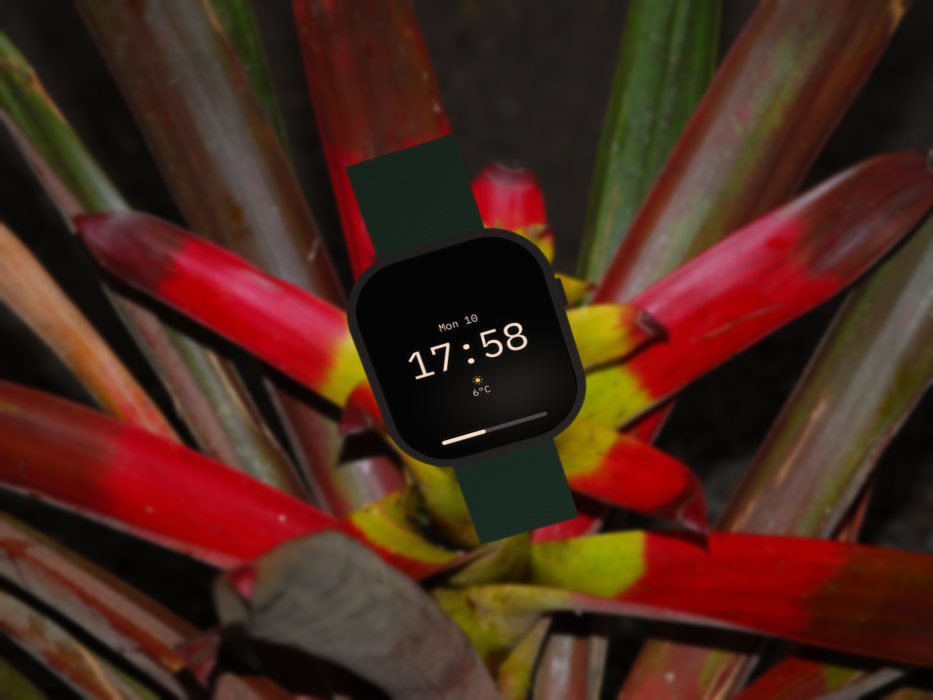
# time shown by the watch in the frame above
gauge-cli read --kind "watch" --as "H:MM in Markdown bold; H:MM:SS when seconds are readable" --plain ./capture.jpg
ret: **17:58**
